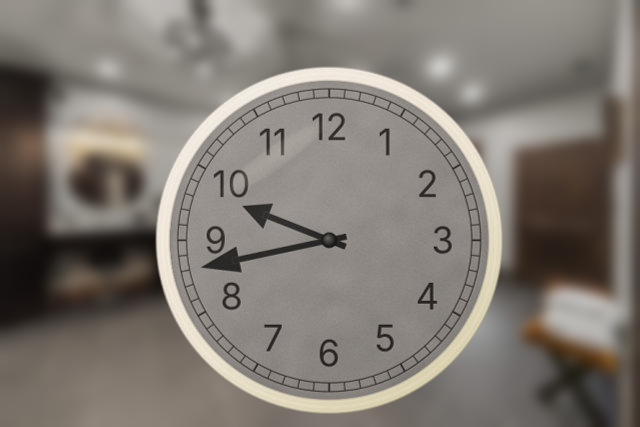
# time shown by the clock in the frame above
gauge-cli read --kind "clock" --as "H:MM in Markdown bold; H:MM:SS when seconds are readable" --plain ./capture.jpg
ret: **9:43**
